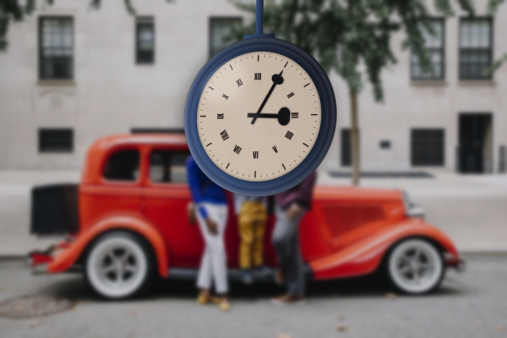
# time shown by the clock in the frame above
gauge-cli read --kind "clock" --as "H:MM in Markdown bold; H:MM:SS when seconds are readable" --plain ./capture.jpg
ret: **3:05**
